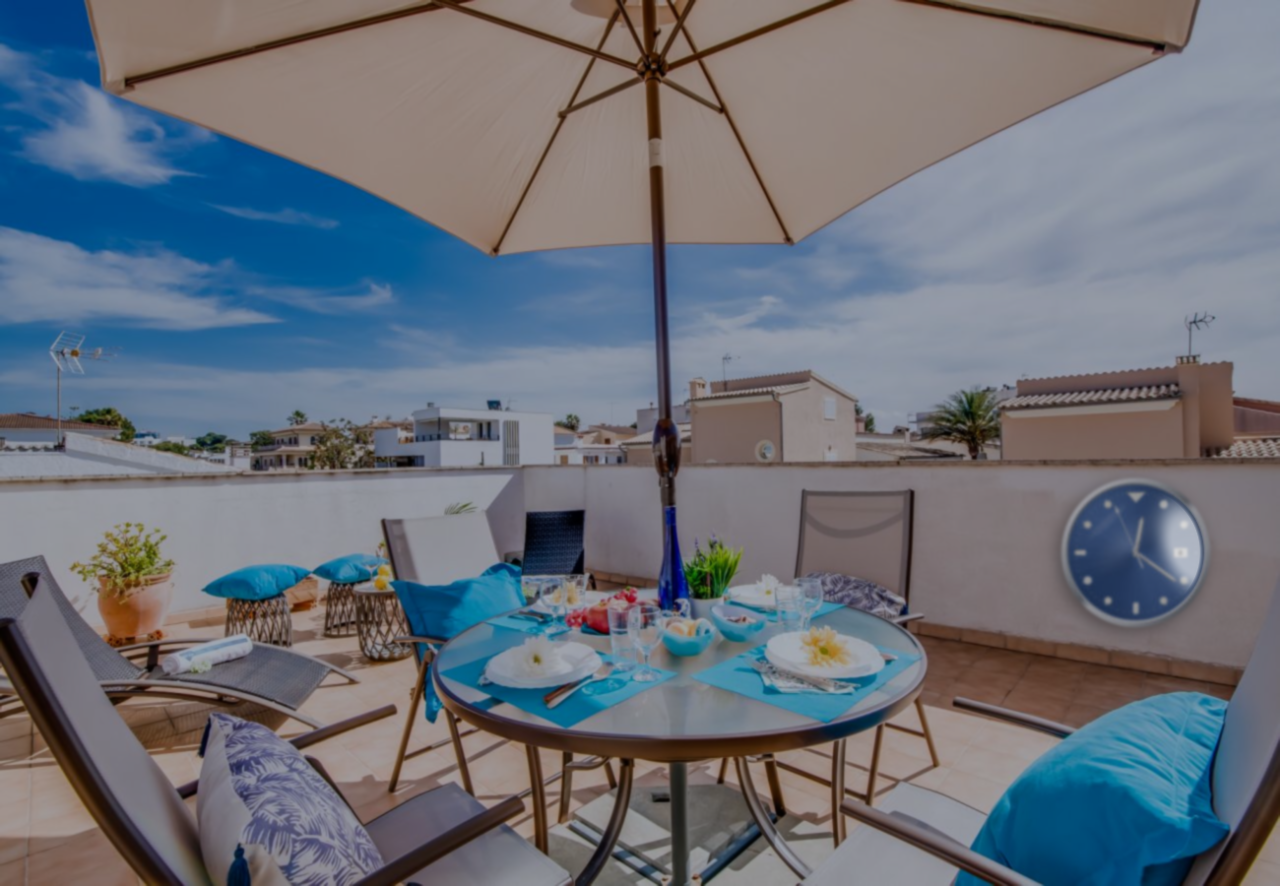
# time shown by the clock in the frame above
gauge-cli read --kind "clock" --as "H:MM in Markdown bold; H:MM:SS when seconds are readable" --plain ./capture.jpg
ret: **12:20:56**
